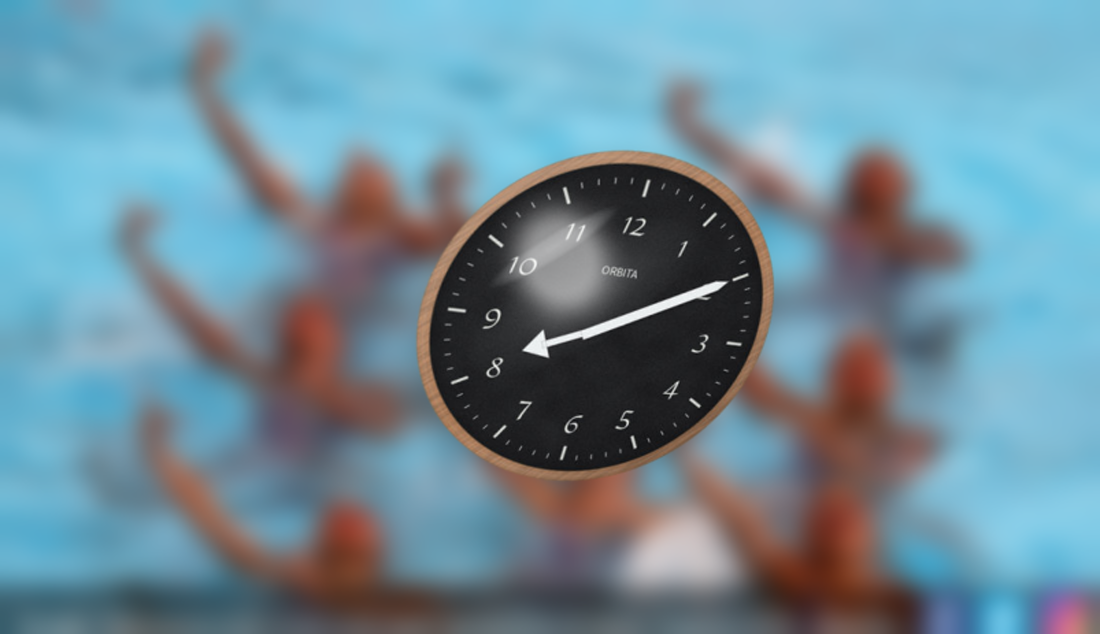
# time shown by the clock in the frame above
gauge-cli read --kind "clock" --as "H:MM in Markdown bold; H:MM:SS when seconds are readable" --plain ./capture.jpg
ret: **8:10**
